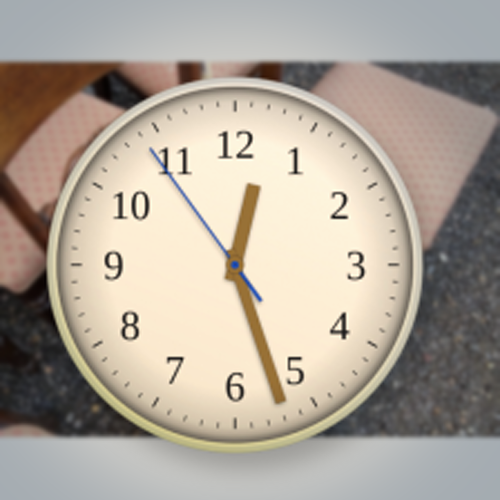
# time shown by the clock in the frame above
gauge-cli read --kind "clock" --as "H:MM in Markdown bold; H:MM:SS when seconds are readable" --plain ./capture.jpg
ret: **12:26:54**
